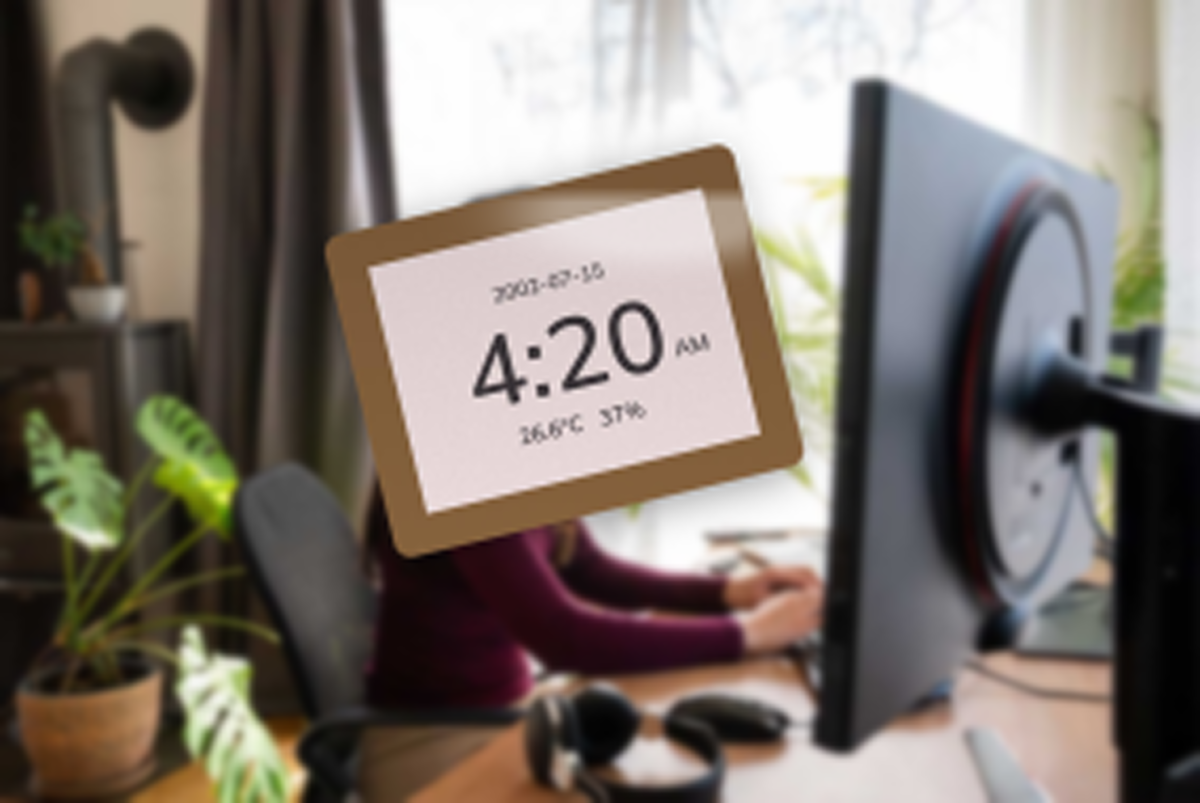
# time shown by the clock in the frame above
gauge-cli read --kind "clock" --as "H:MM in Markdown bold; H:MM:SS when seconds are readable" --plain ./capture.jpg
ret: **4:20**
